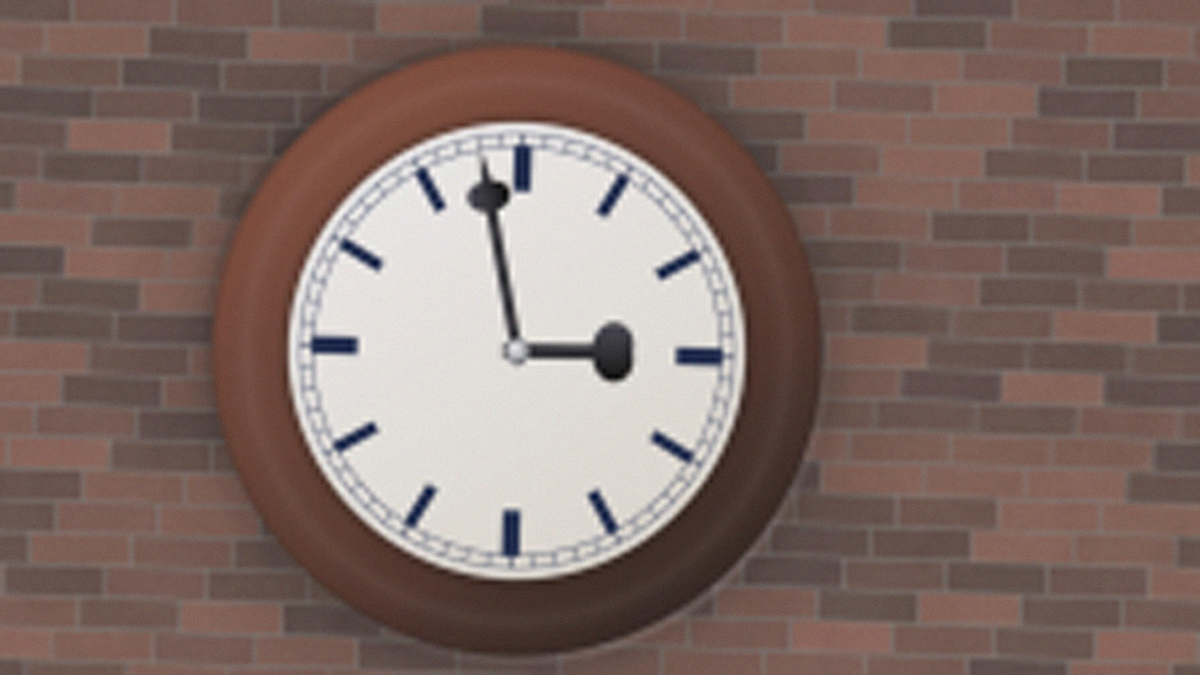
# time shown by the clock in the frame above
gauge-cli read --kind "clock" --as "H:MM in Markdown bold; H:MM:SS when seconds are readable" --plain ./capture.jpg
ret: **2:58**
